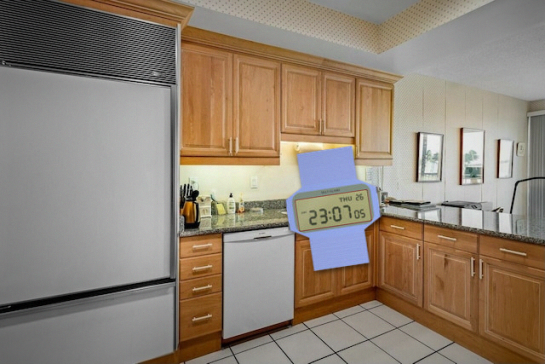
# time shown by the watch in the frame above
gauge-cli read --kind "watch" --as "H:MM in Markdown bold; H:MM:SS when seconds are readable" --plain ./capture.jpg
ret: **23:07:05**
